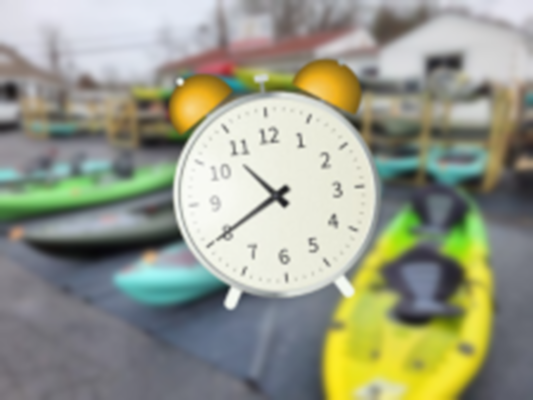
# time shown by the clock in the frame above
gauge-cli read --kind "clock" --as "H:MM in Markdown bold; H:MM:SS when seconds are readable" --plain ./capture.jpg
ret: **10:40**
